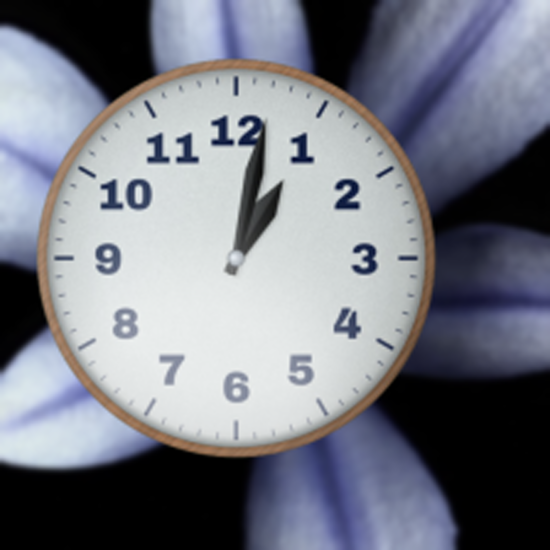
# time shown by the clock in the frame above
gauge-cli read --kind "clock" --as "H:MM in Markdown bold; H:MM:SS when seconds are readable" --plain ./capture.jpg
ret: **1:02**
